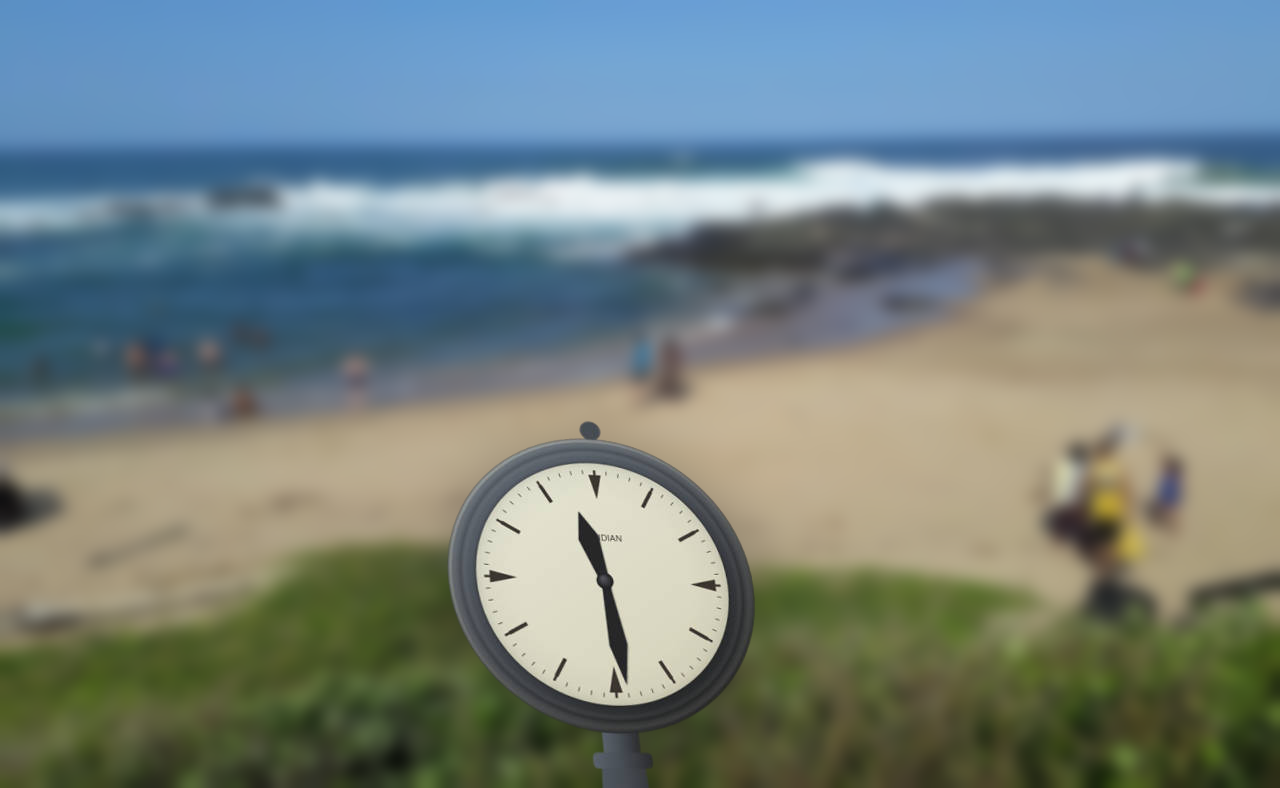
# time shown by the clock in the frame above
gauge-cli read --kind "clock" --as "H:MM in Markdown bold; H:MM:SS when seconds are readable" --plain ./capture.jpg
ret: **11:29**
